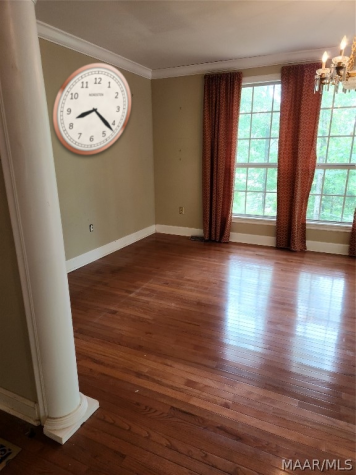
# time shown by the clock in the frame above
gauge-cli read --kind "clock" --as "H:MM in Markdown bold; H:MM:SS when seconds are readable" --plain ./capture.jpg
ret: **8:22**
